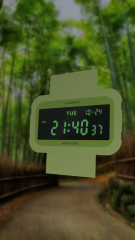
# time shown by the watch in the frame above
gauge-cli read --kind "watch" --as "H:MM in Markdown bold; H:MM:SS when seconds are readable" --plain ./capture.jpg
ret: **21:40:37**
